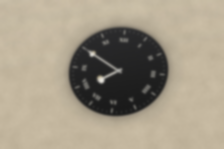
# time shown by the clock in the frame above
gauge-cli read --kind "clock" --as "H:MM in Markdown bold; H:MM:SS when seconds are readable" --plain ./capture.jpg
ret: **7:50**
